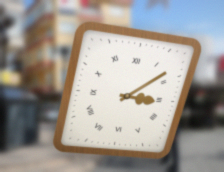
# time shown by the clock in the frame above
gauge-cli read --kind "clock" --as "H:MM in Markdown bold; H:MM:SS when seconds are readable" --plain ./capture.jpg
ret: **3:08**
